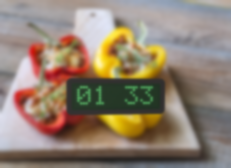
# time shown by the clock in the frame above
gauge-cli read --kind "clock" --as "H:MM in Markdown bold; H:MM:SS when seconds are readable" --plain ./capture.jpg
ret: **1:33**
